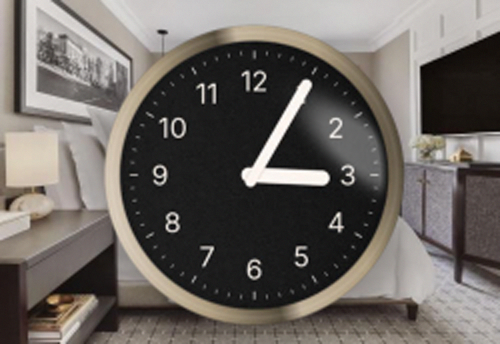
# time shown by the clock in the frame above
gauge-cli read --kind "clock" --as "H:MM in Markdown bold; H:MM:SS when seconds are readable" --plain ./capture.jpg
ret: **3:05**
